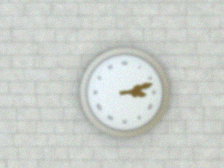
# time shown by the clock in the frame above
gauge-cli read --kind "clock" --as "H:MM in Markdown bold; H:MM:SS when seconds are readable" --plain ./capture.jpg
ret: **3:12**
